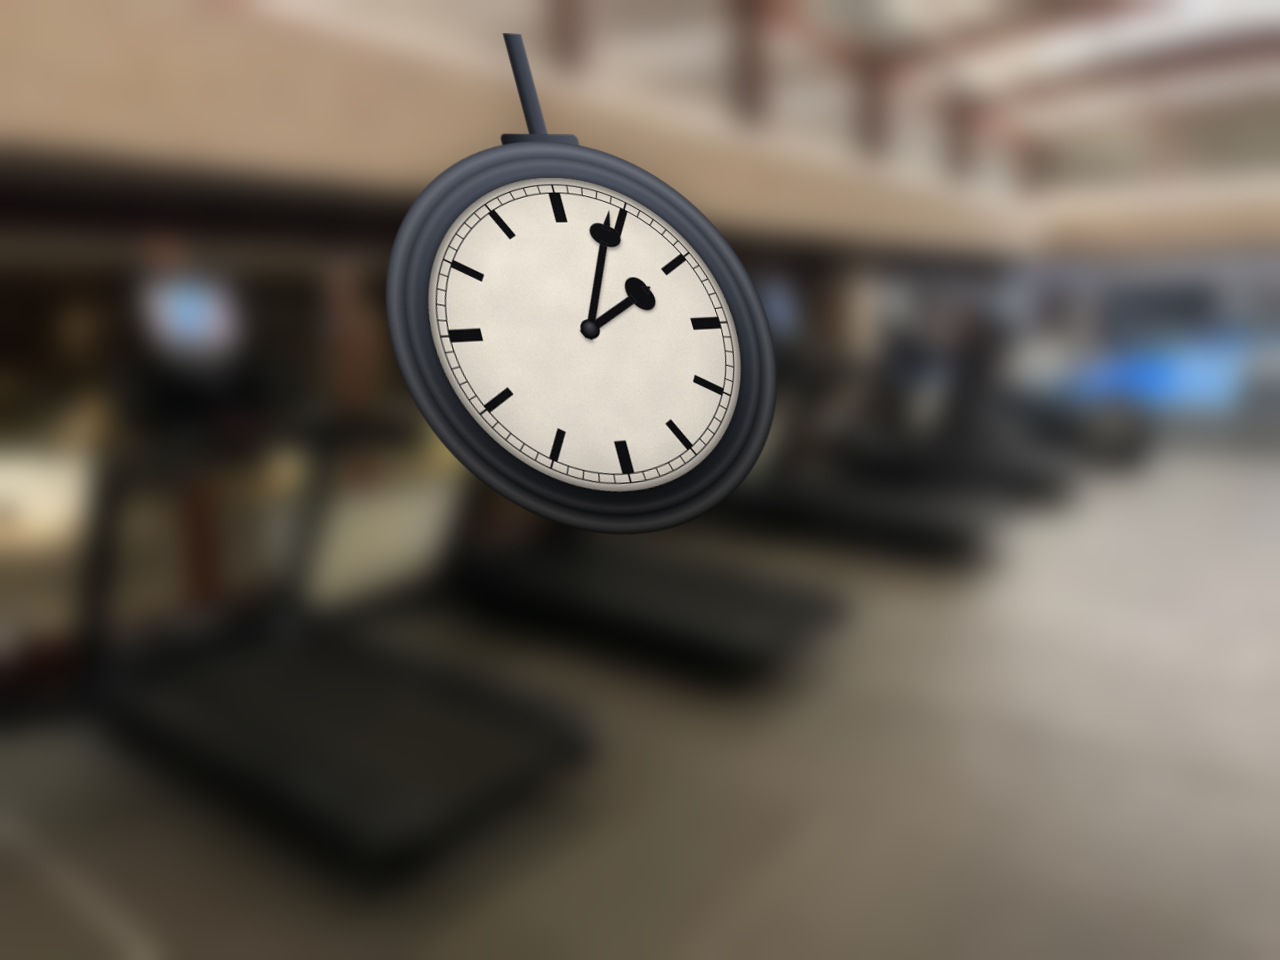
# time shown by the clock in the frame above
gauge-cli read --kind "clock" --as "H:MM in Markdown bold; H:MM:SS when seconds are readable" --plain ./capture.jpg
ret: **2:04**
